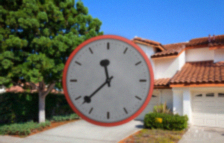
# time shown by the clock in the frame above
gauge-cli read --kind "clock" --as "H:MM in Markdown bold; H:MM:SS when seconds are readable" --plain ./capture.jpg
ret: **11:38**
